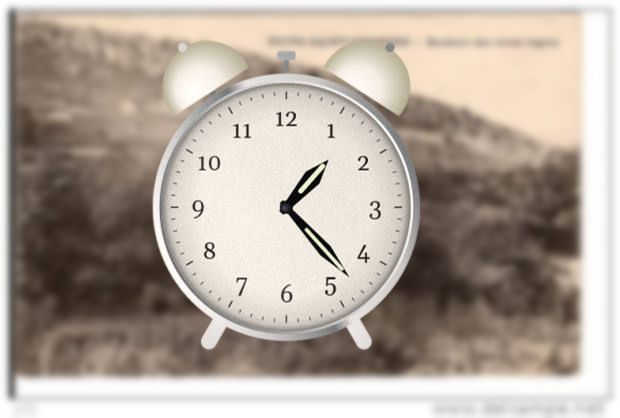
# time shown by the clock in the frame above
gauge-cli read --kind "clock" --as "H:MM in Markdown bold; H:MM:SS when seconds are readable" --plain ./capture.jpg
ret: **1:23**
